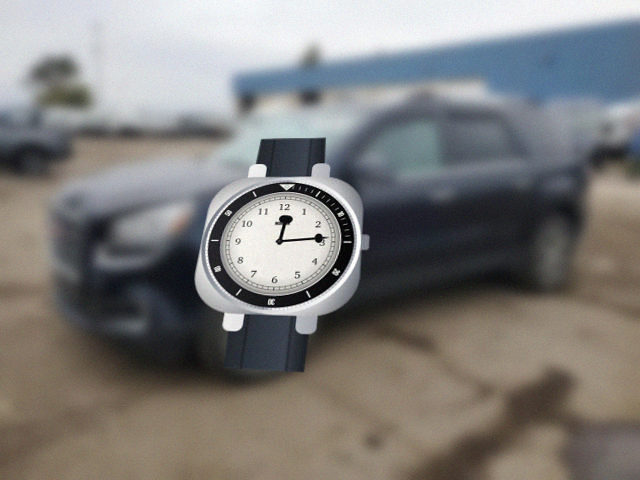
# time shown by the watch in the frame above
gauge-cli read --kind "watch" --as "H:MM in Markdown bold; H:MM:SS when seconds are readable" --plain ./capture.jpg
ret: **12:14**
